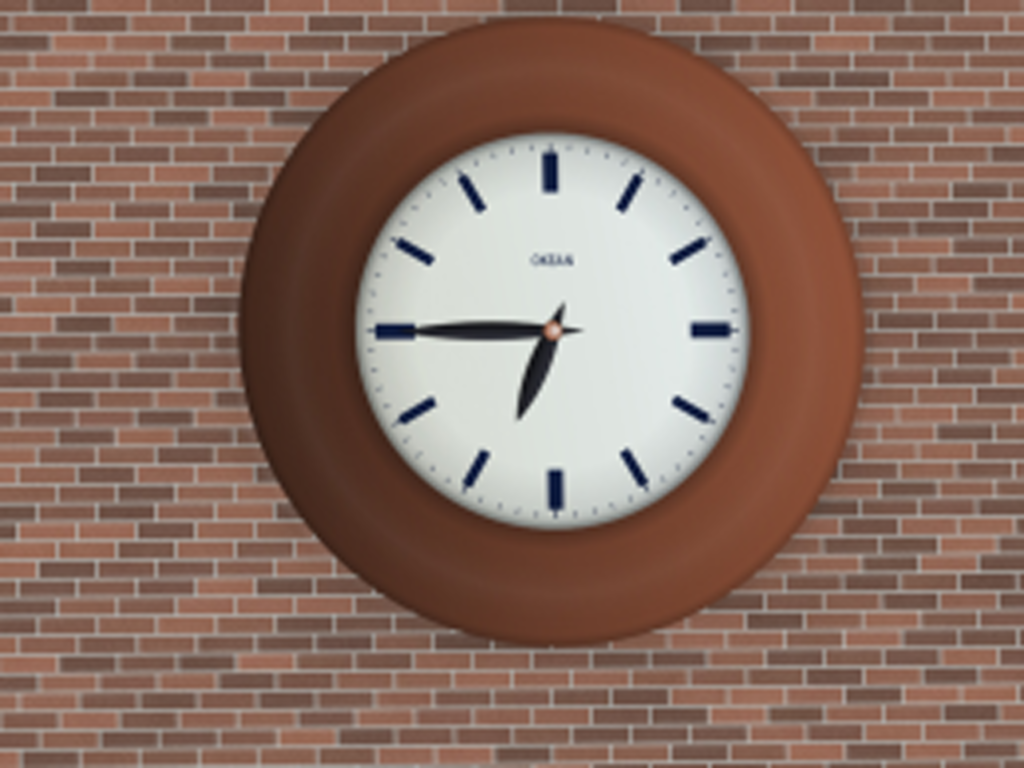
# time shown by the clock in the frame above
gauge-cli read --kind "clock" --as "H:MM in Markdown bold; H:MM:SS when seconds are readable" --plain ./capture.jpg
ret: **6:45**
